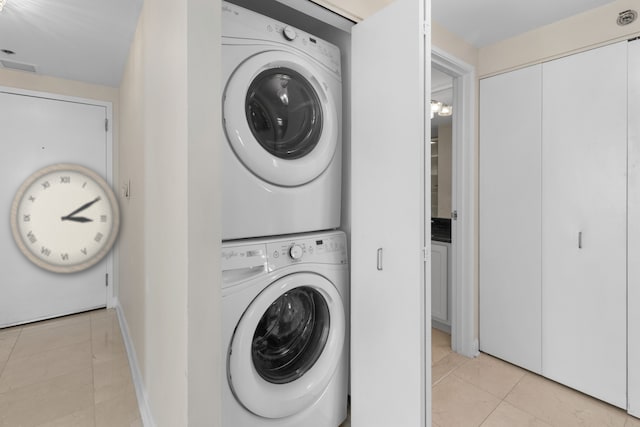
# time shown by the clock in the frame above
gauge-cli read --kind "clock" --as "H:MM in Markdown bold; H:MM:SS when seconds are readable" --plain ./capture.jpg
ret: **3:10**
